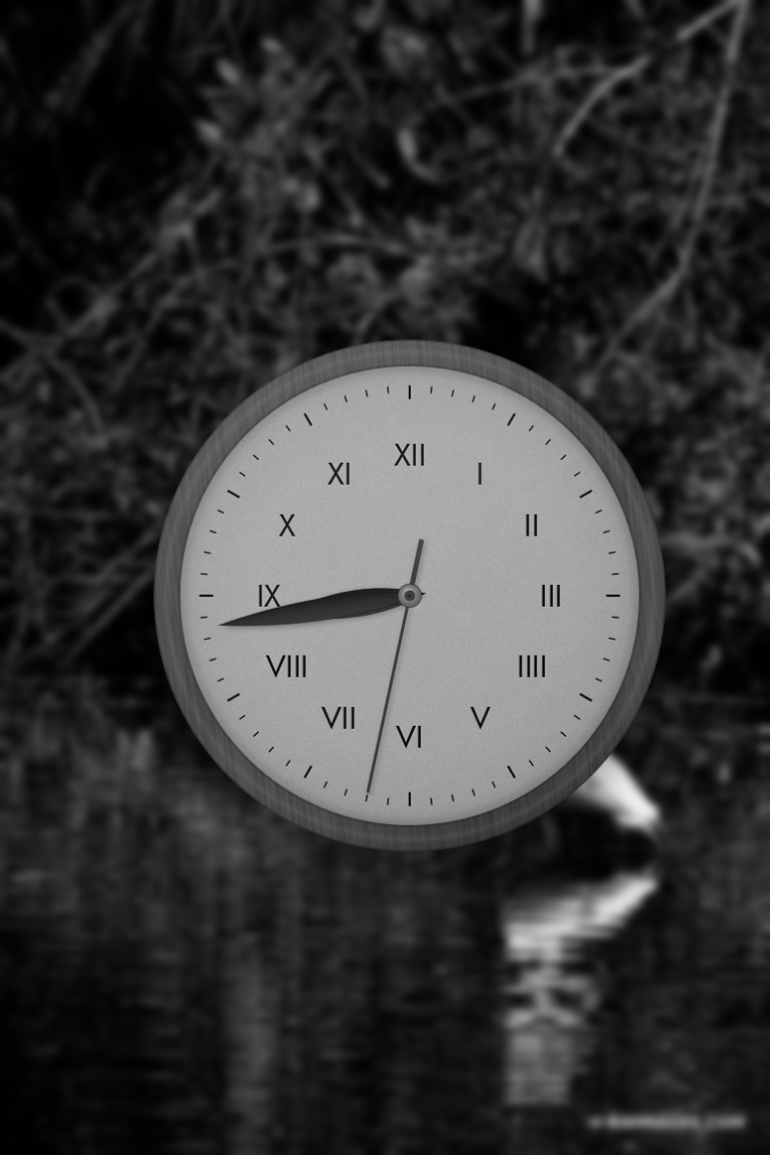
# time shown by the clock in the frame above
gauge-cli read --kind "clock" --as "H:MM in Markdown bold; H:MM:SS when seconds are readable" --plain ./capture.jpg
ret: **8:43:32**
